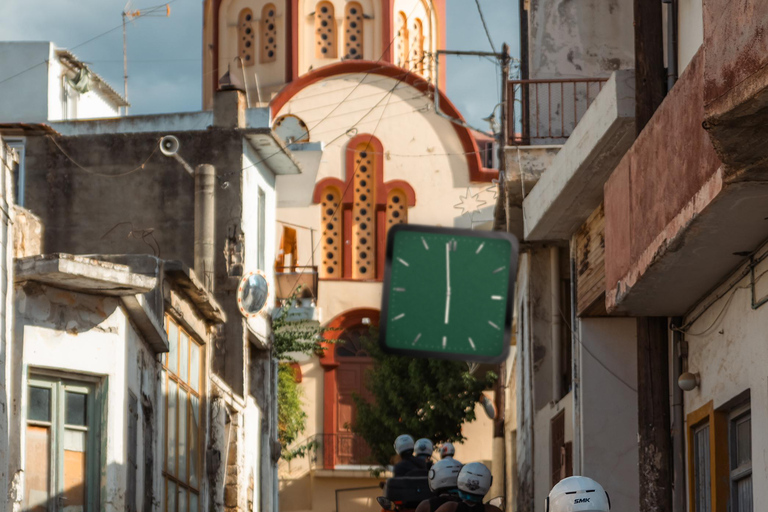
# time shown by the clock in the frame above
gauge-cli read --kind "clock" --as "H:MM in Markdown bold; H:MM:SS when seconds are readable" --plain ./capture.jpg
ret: **5:59**
